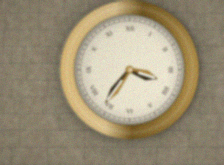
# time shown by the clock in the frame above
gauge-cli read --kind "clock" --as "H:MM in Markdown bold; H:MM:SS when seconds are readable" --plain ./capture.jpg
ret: **3:36**
